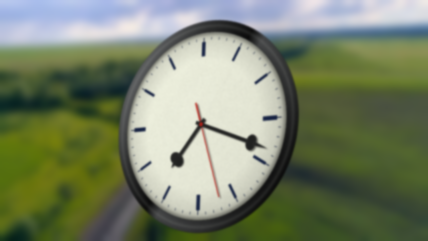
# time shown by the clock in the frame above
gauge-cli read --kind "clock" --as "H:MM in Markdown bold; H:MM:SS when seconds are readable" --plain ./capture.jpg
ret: **7:18:27**
